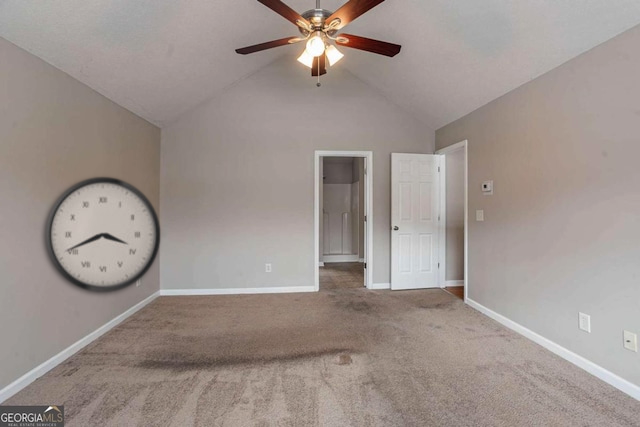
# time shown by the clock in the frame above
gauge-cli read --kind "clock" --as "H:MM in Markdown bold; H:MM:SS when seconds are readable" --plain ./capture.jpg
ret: **3:41**
